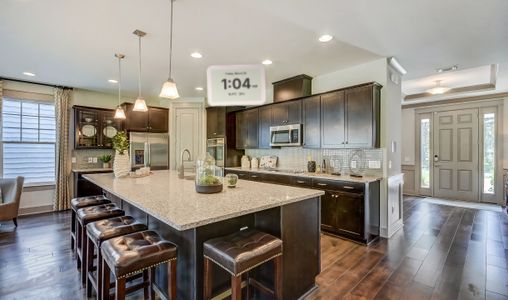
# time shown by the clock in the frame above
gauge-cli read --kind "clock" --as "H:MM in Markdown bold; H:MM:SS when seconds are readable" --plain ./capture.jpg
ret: **1:04**
